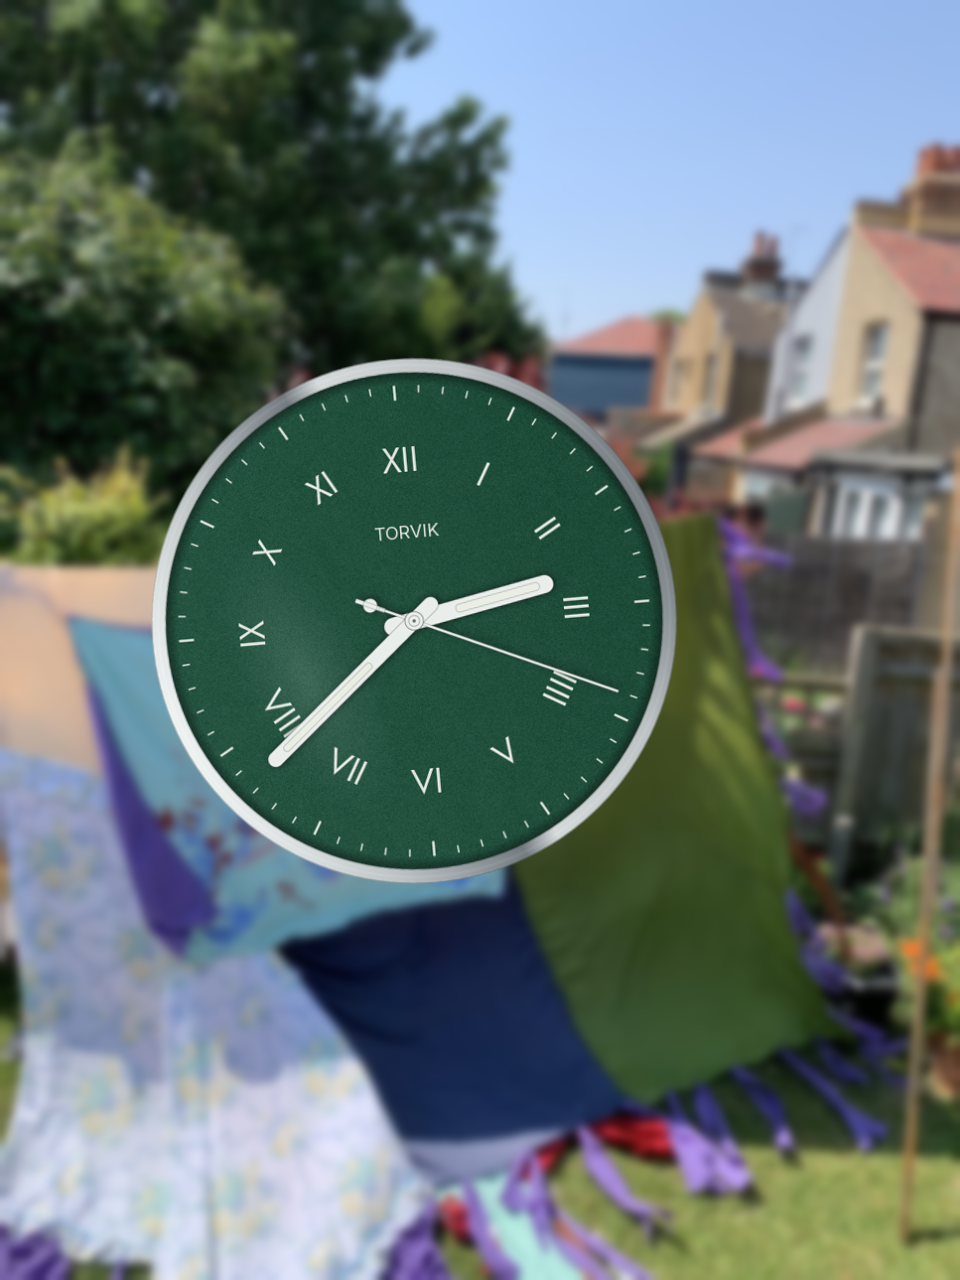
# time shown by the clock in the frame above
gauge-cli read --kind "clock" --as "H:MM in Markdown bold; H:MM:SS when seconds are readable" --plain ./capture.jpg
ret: **2:38:19**
